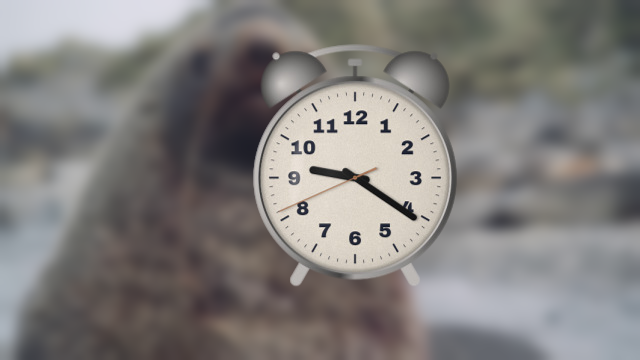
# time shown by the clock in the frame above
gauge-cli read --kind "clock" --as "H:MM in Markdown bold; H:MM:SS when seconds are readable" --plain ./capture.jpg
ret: **9:20:41**
